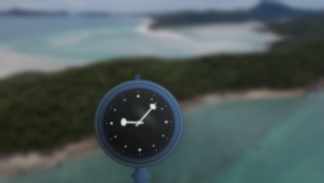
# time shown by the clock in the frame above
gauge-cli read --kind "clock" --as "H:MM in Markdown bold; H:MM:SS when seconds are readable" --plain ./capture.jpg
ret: **9:07**
